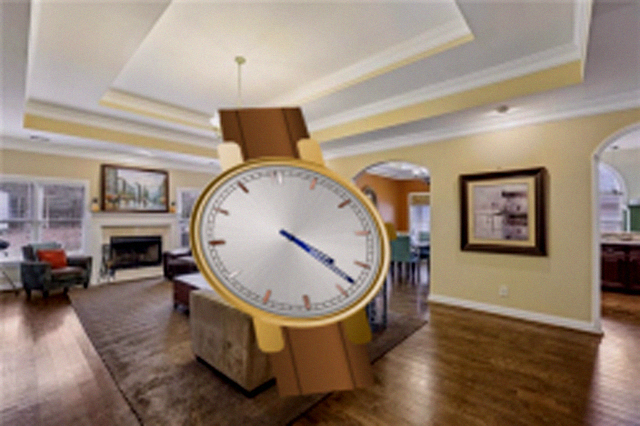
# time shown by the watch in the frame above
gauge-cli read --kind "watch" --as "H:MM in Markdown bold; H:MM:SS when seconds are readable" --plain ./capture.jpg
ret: **4:23**
